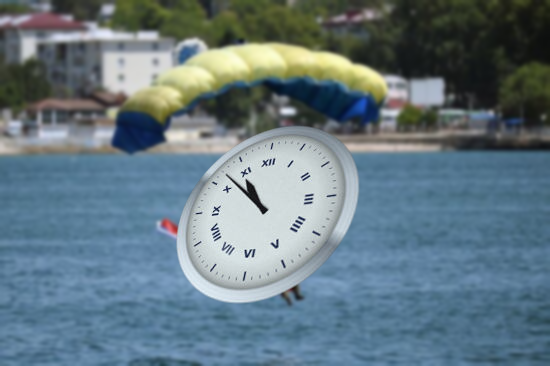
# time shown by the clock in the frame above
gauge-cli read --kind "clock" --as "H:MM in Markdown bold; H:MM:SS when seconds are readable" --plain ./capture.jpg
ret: **10:52**
